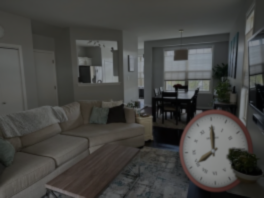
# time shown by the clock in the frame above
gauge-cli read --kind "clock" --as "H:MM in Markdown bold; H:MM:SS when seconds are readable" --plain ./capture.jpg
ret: **8:00**
